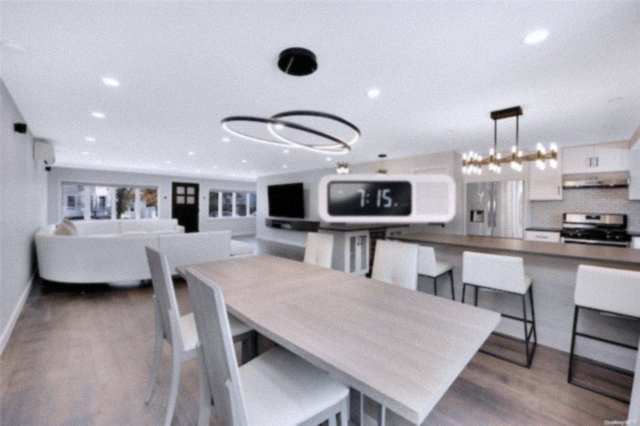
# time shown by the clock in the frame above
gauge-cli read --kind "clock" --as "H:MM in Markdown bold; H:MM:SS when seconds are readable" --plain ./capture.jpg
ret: **7:15**
